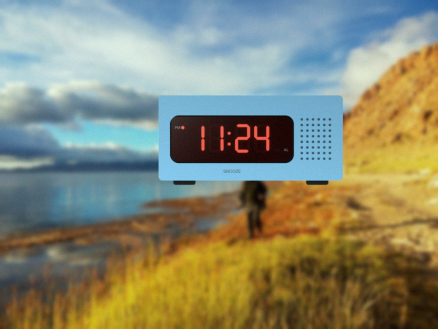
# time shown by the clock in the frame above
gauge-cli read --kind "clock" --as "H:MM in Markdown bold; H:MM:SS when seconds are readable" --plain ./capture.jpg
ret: **11:24**
